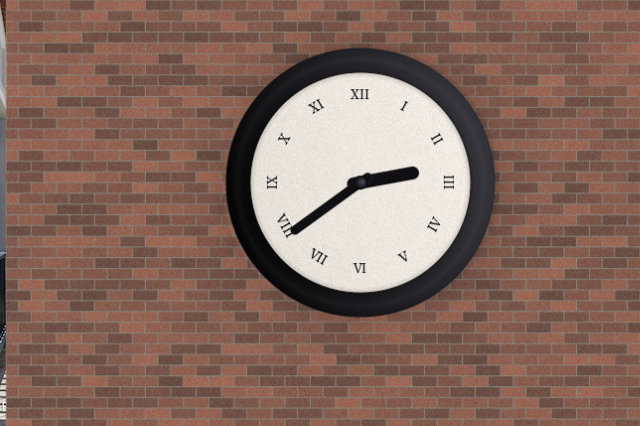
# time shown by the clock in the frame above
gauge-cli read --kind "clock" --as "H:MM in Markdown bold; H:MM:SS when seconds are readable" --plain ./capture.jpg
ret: **2:39**
